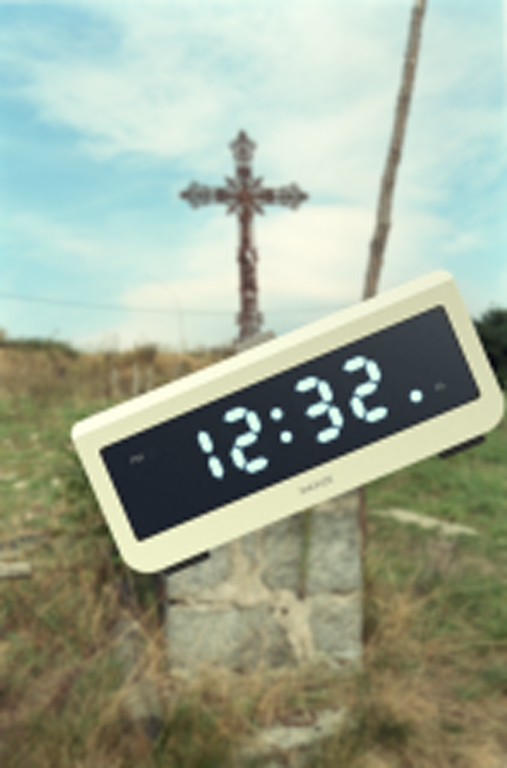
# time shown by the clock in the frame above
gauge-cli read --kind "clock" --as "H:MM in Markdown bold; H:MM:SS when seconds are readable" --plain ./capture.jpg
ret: **12:32**
